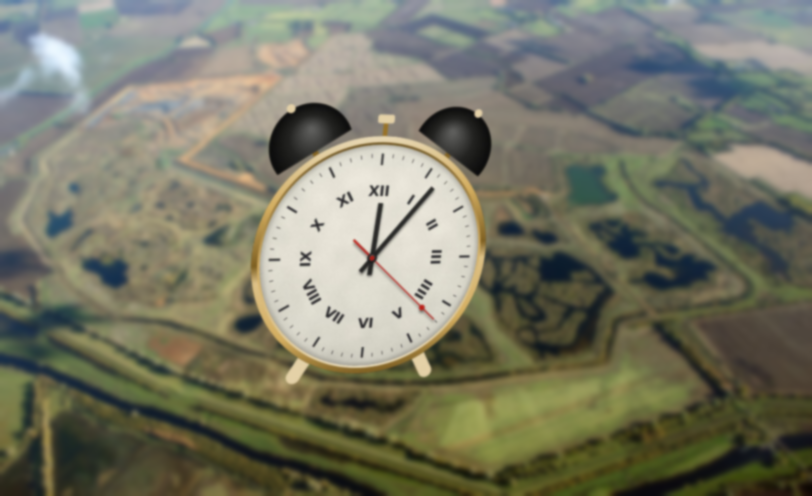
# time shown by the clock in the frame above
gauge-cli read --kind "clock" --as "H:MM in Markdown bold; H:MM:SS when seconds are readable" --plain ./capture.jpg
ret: **12:06:22**
